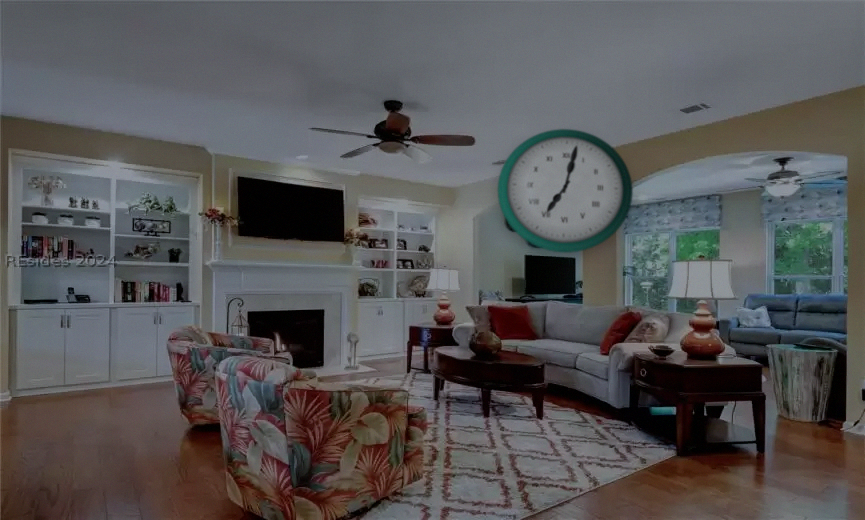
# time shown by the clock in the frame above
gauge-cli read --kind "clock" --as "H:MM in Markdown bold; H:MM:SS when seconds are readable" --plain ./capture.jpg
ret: **7:02**
